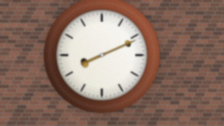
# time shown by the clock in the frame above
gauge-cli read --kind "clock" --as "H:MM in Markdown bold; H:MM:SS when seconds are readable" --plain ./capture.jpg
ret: **8:11**
